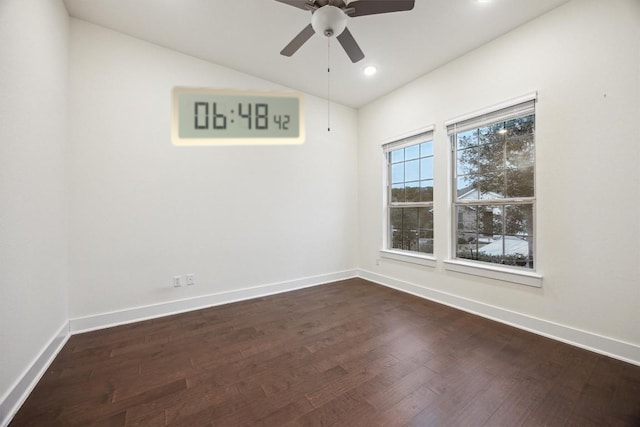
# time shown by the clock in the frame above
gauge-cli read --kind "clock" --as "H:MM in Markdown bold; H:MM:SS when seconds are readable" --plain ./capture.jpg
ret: **6:48:42**
